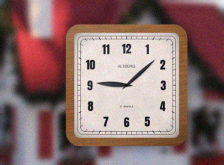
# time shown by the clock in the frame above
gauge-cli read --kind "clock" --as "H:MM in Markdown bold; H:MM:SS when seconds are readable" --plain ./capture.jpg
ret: **9:08**
